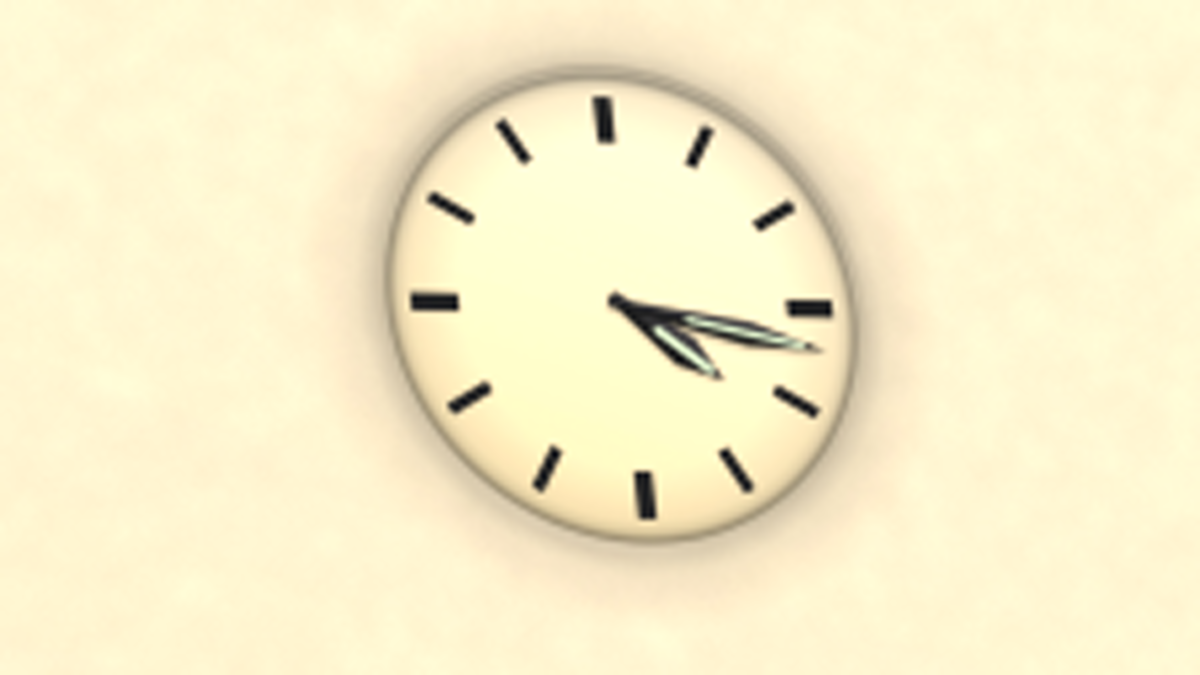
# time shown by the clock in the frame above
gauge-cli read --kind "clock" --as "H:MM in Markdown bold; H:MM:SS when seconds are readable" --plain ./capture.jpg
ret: **4:17**
